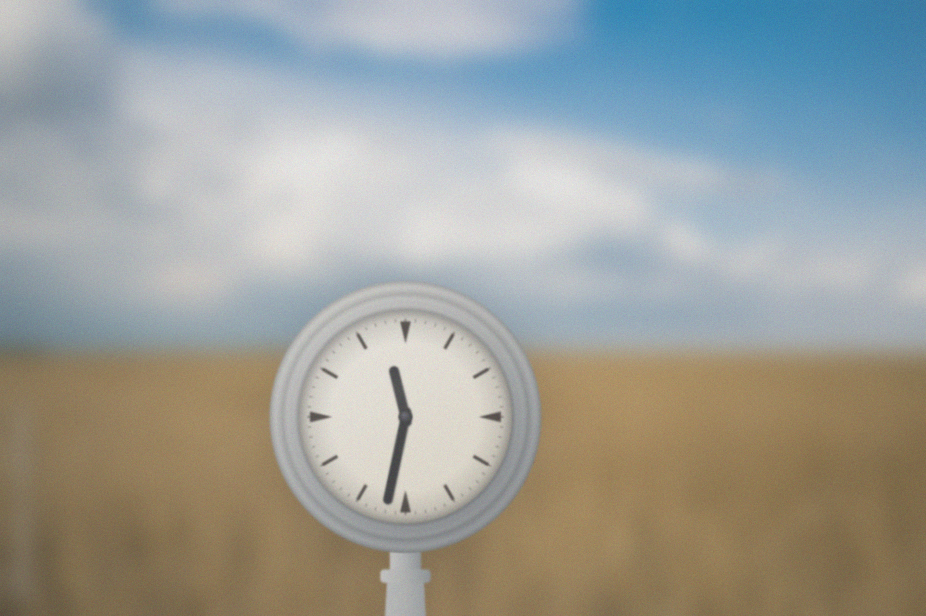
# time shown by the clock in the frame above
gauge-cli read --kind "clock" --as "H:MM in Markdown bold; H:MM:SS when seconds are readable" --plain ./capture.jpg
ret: **11:32**
